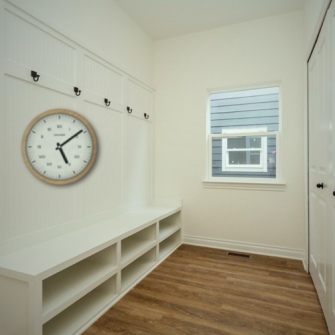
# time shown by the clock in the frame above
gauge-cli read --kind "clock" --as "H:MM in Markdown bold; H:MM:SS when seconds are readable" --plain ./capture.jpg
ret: **5:09**
